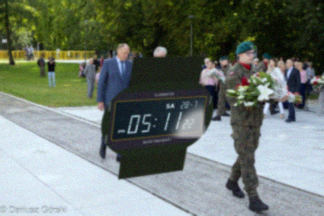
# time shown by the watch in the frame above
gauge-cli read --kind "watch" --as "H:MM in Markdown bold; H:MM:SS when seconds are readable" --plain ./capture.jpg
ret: **5:11**
